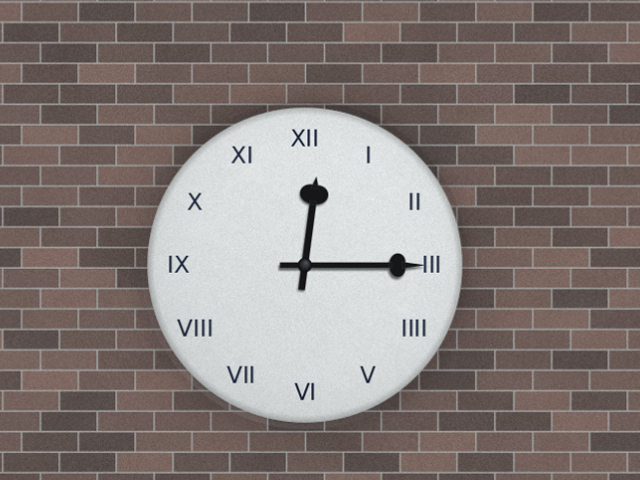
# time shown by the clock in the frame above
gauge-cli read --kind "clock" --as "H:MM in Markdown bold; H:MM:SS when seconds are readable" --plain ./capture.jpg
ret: **12:15**
